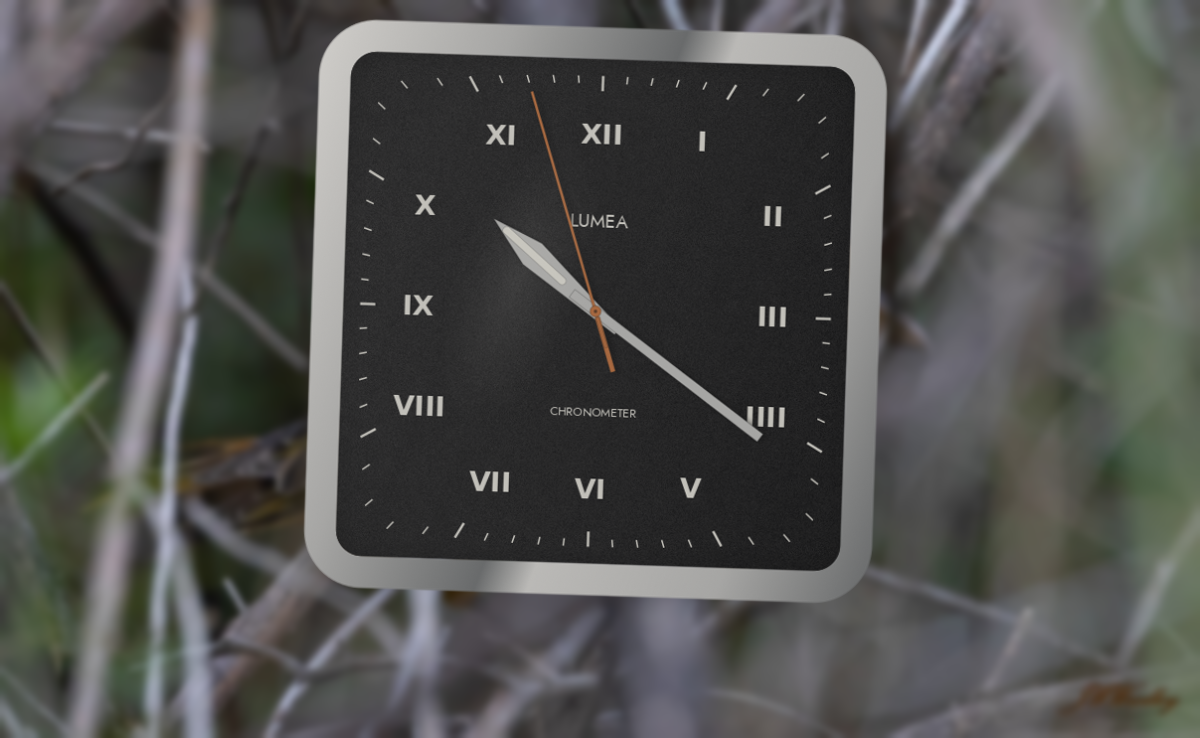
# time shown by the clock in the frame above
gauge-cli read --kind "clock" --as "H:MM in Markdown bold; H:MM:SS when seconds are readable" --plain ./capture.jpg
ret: **10:20:57**
